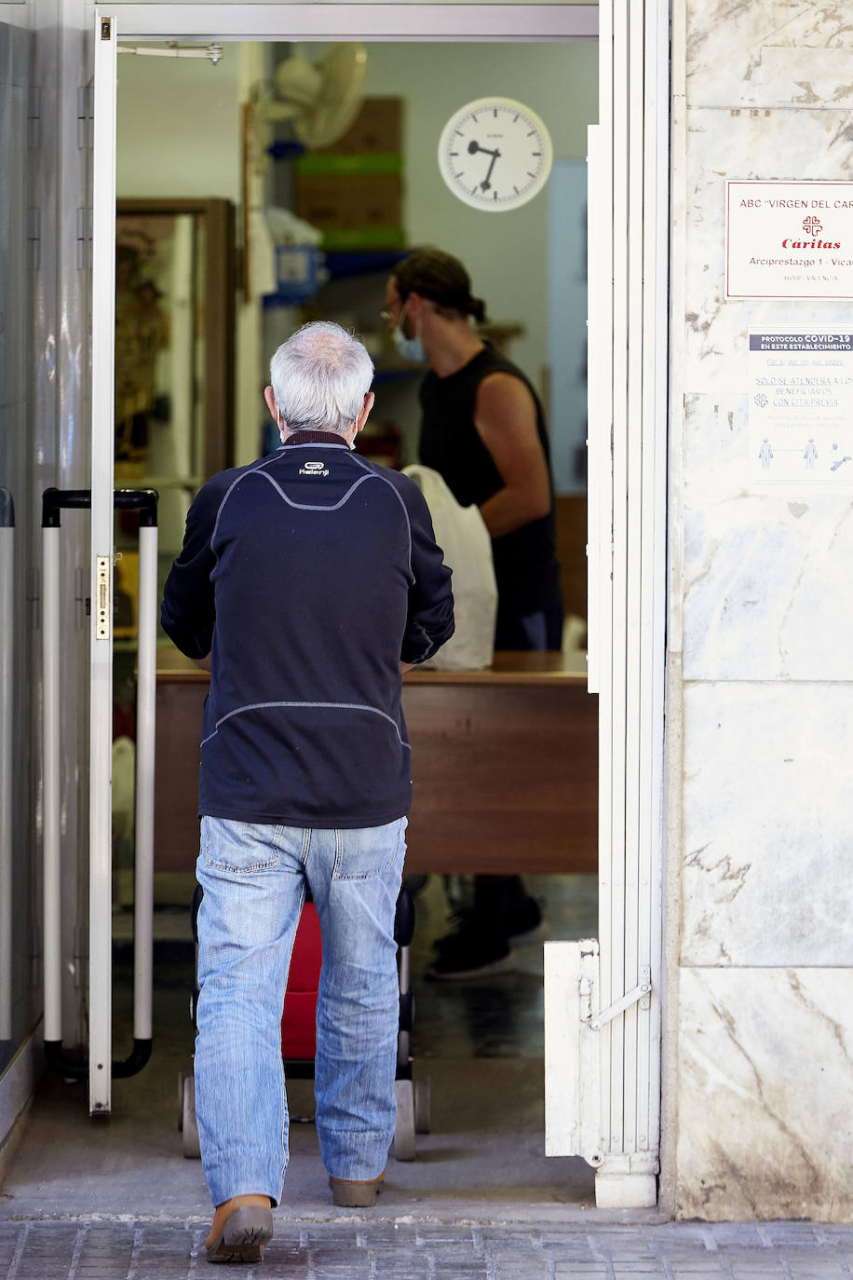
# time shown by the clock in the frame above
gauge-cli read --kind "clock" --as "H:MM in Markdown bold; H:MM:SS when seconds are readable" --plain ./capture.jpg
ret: **9:33**
